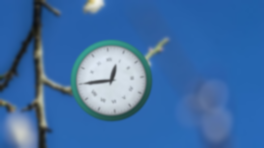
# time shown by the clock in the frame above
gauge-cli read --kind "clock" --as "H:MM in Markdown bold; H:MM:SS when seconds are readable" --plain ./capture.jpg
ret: **12:45**
